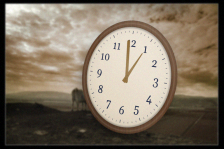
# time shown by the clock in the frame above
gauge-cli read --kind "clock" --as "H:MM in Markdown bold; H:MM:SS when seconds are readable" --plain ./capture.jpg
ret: **12:59**
